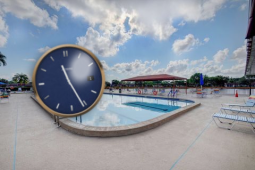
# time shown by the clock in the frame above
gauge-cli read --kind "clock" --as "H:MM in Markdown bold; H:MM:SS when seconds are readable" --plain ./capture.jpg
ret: **11:26**
